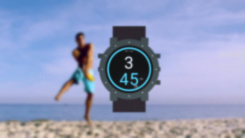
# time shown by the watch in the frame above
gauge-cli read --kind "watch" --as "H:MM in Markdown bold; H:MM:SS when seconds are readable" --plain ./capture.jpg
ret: **3:45**
